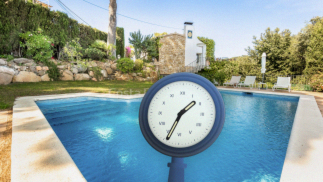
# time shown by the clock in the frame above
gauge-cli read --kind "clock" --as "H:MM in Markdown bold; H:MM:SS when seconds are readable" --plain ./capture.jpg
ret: **1:34**
